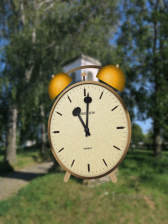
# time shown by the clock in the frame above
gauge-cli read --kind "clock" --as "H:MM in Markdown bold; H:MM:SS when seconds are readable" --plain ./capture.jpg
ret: **11:01**
